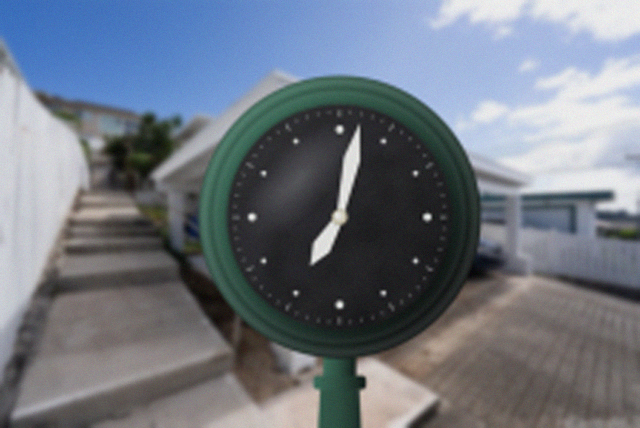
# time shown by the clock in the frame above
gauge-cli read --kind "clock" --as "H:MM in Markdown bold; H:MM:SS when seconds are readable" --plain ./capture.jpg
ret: **7:02**
